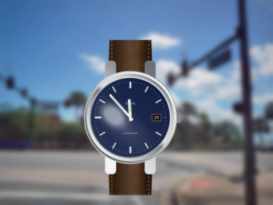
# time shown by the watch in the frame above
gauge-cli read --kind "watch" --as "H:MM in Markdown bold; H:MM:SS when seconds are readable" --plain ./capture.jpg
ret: **11:53**
